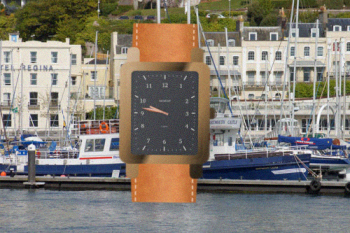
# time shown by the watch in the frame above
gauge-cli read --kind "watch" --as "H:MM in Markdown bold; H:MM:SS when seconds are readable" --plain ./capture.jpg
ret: **9:47**
